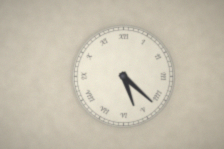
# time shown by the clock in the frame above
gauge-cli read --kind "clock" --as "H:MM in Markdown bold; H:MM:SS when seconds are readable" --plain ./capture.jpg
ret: **5:22**
